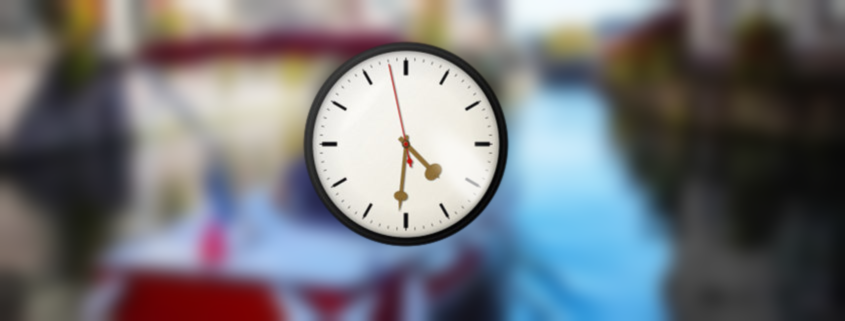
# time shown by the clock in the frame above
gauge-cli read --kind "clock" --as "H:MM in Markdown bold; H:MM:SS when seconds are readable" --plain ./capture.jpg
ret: **4:30:58**
